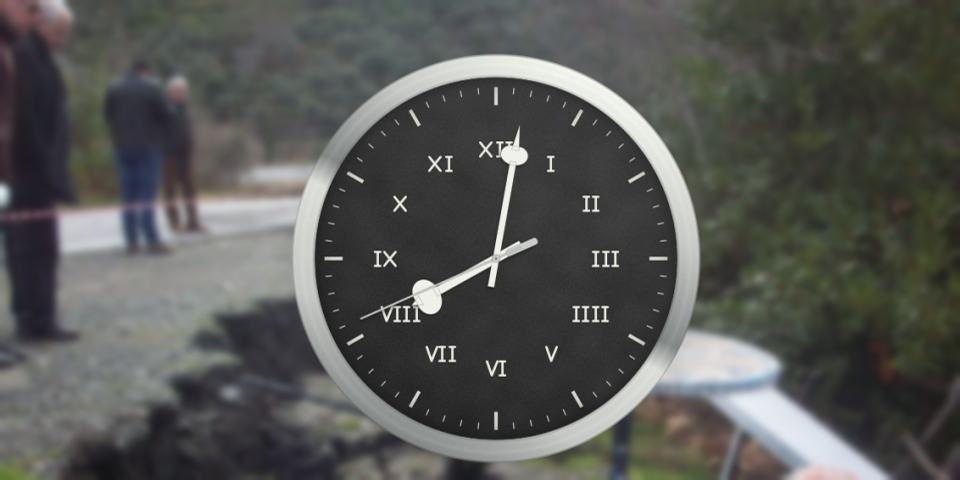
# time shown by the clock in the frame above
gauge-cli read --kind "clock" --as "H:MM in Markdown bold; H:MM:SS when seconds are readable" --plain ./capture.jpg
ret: **8:01:41**
